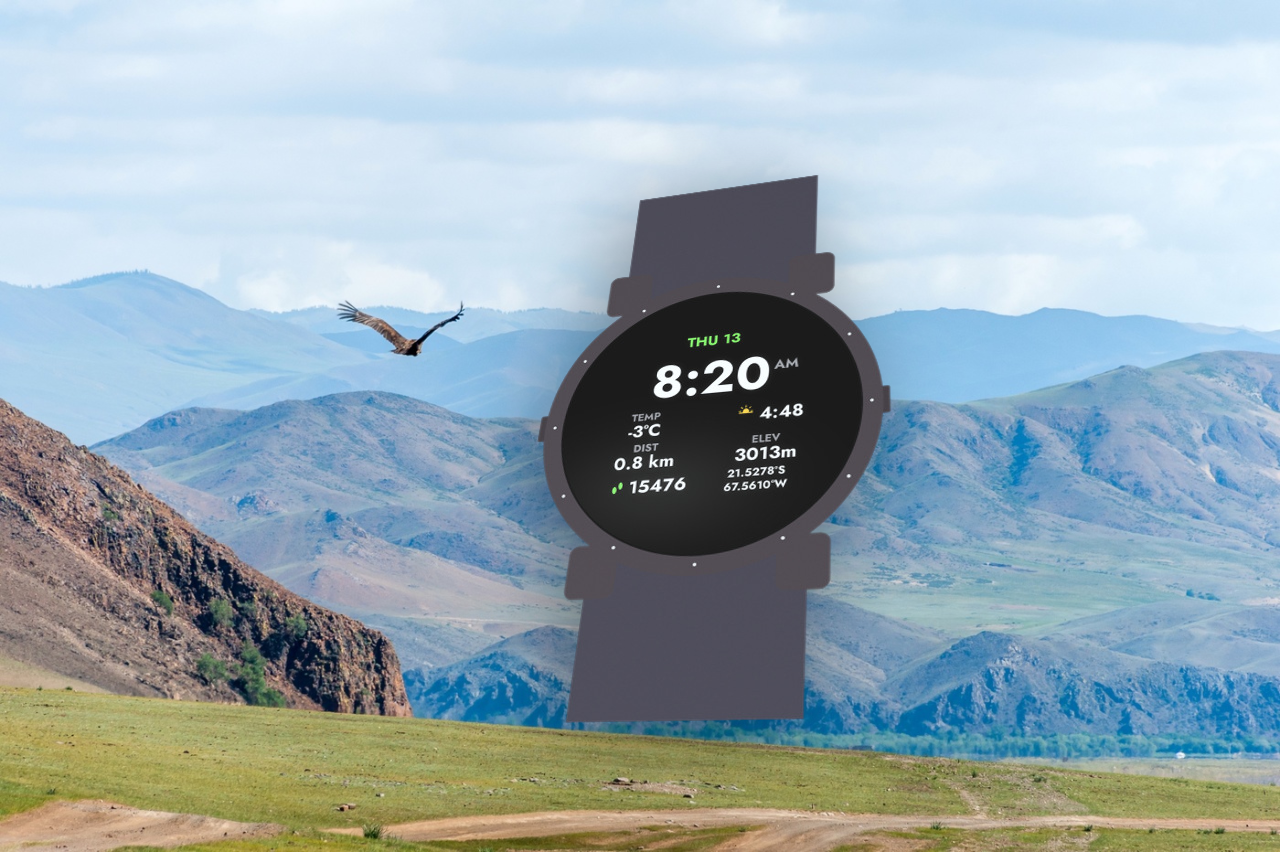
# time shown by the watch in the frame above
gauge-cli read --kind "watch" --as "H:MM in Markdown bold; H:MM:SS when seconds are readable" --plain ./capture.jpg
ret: **8:20**
